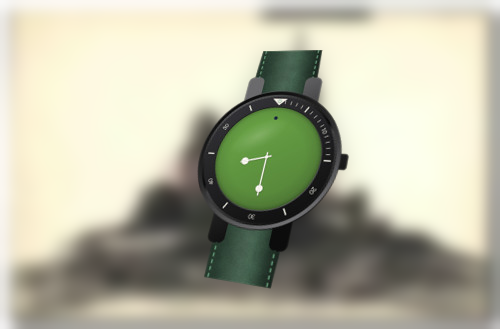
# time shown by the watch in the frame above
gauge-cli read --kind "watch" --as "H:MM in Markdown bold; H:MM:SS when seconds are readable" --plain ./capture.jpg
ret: **8:30**
